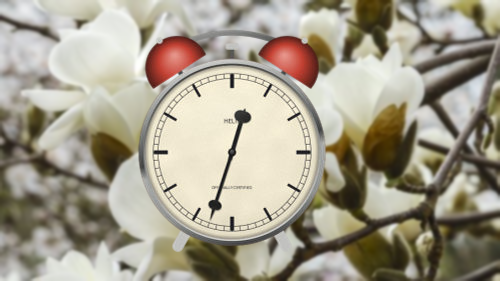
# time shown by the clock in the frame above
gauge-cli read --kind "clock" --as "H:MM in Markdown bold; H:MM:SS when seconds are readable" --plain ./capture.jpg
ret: **12:33**
